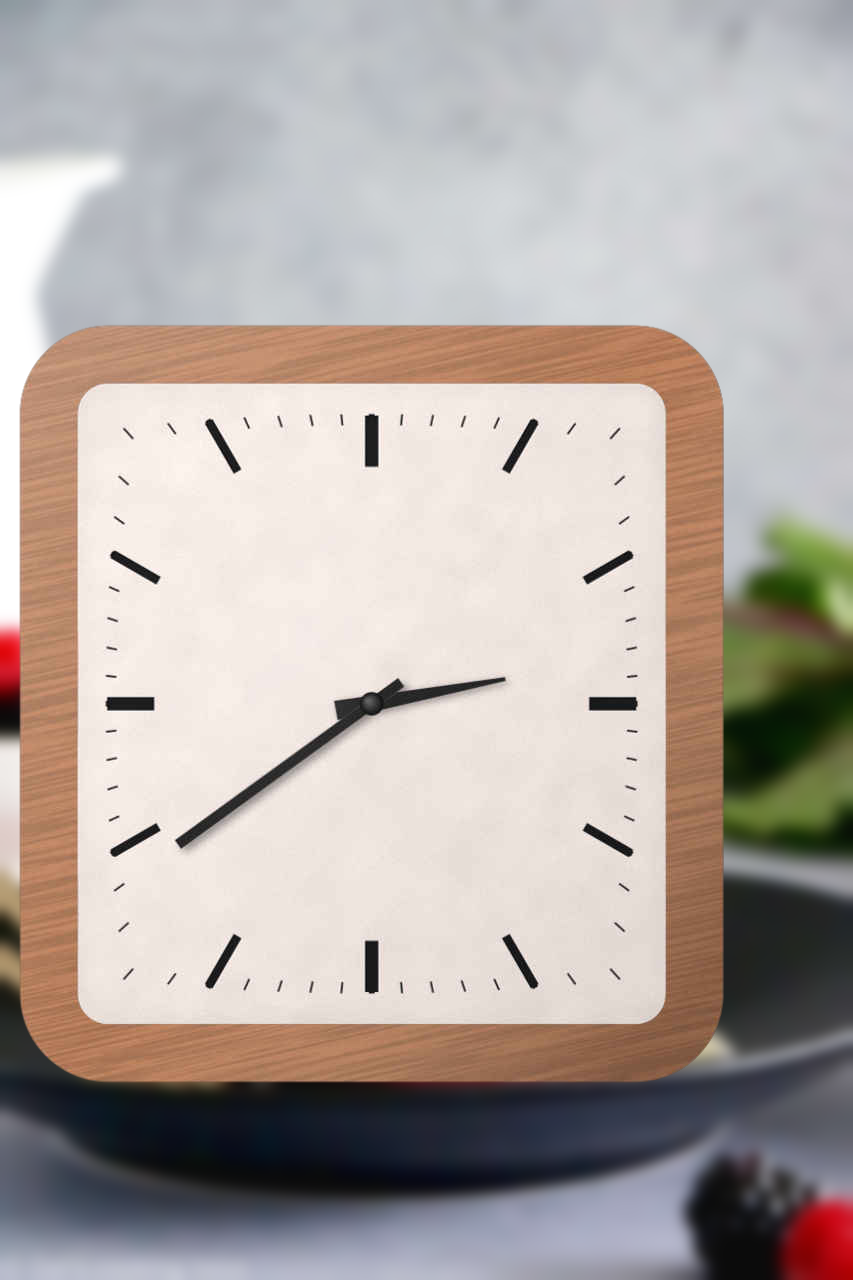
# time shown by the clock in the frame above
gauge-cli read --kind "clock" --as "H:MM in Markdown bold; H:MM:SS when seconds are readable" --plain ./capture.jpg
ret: **2:39**
